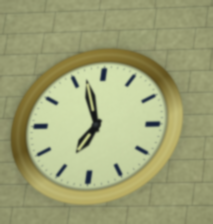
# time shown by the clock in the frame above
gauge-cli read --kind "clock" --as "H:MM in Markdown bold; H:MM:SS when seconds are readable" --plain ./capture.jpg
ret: **6:57**
